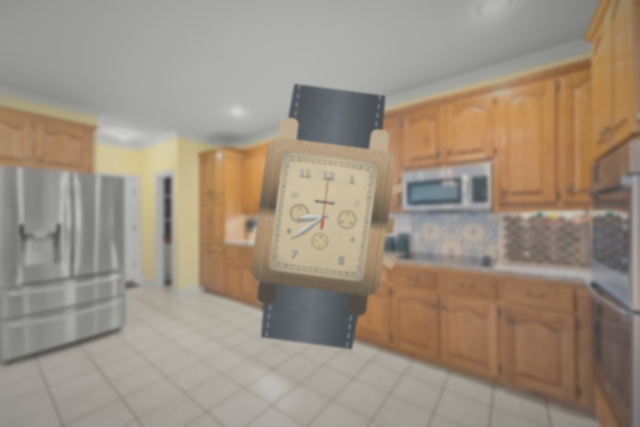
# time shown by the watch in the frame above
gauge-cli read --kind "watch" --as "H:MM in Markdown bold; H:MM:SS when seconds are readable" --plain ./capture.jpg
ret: **8:38**
